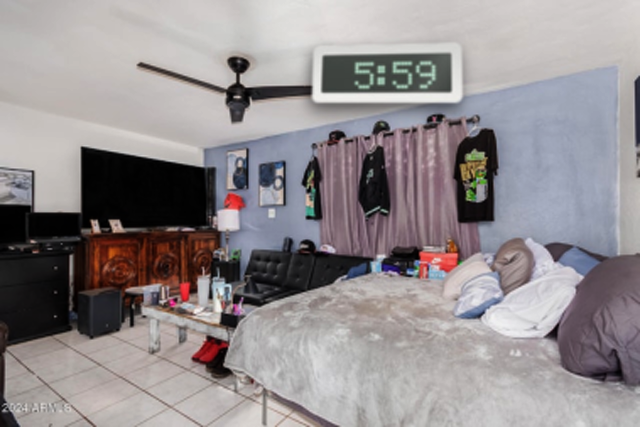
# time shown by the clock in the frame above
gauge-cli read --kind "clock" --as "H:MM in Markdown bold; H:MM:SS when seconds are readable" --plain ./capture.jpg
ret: **5:59**
